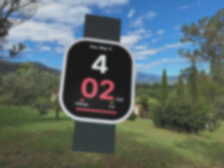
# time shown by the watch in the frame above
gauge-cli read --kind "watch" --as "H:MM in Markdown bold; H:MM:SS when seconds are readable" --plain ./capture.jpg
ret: **4:02**
